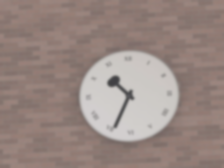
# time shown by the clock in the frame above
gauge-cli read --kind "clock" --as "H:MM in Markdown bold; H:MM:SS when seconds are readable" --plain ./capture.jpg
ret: **10:34**
